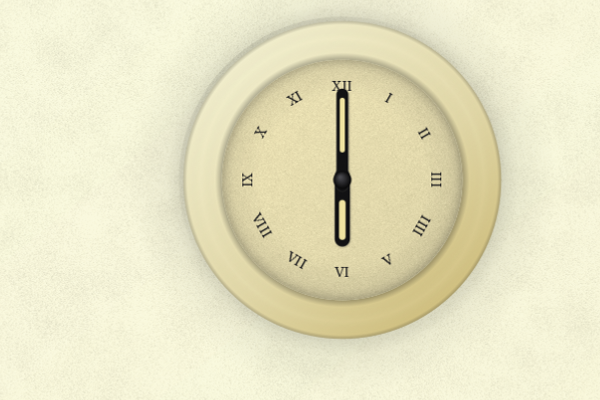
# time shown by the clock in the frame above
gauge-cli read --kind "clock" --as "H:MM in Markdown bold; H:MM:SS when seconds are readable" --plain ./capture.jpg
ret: **6:00**
